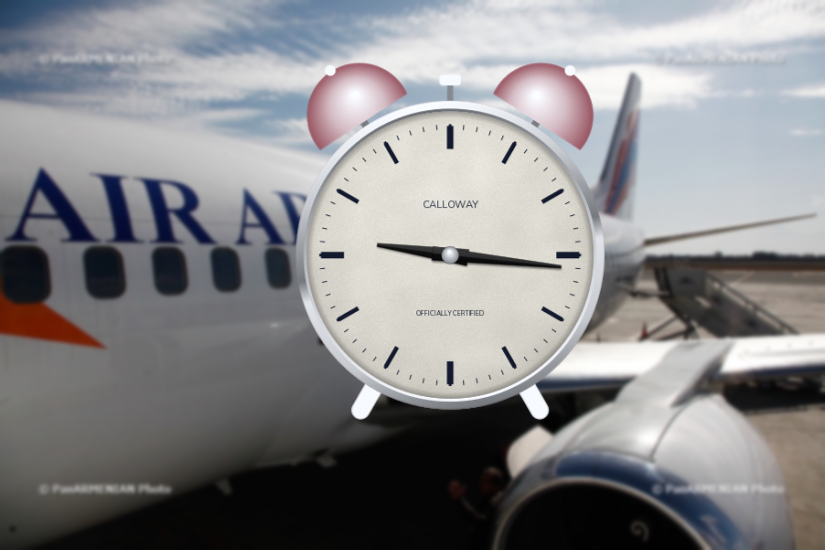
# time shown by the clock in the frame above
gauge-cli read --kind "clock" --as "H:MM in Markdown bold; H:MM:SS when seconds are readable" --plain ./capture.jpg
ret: **9:16**
